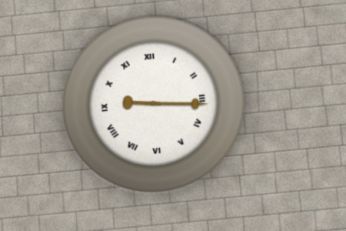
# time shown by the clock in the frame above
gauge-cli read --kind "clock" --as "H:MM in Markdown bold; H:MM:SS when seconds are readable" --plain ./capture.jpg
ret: **9:16**
